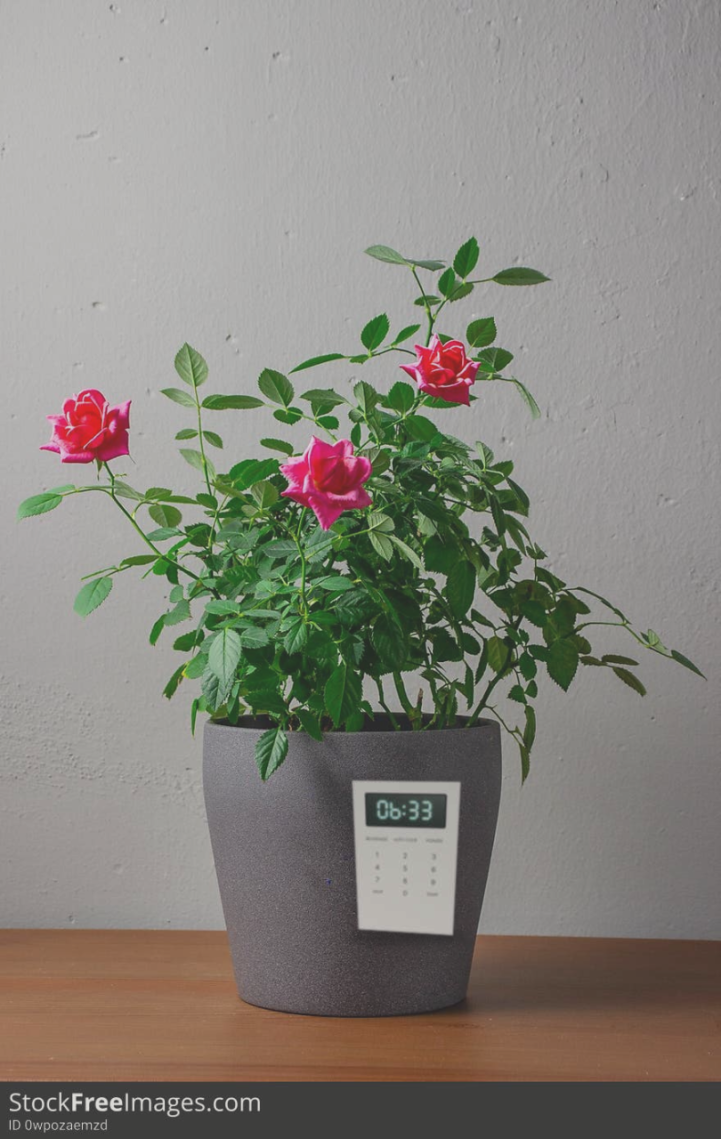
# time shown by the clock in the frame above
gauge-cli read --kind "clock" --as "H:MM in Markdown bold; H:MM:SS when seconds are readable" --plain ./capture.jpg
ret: **6:33**
